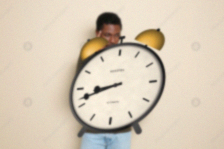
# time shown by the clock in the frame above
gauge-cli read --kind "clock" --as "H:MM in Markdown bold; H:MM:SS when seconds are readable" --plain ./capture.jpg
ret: **8:42**
